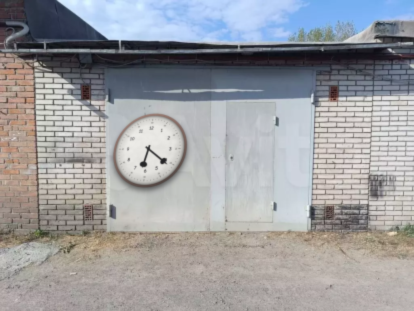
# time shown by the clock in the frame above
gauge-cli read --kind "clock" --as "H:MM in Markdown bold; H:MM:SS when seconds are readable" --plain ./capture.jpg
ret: **6:21**
